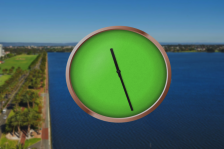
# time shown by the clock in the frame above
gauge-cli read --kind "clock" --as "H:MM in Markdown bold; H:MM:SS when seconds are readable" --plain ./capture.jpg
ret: **11:27**
